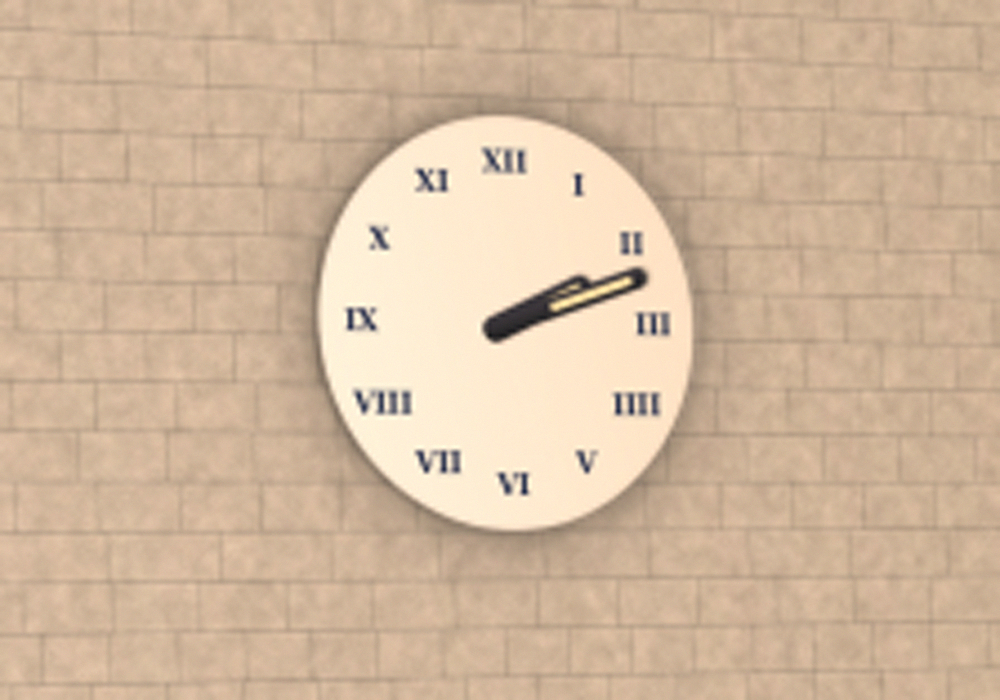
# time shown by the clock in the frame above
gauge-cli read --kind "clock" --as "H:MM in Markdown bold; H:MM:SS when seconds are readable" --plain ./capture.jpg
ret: **2:12**
